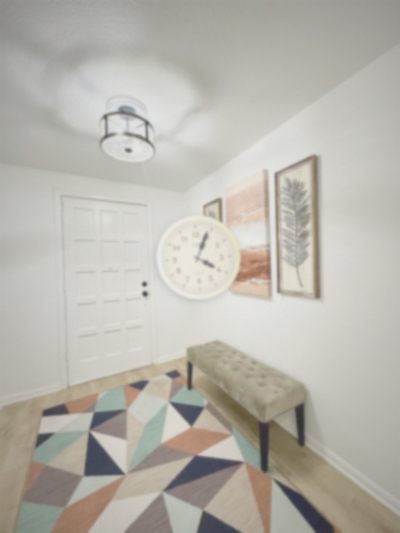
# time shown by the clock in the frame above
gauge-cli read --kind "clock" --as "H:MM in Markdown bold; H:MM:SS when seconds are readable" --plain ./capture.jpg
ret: **4:04**
